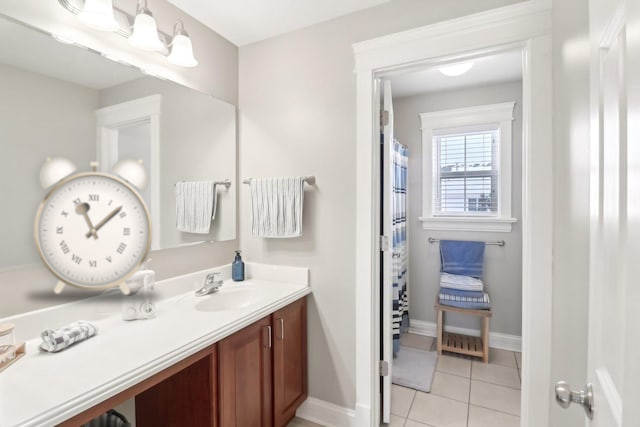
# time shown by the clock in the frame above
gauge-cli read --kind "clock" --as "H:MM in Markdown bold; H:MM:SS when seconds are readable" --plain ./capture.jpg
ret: **11:08**
